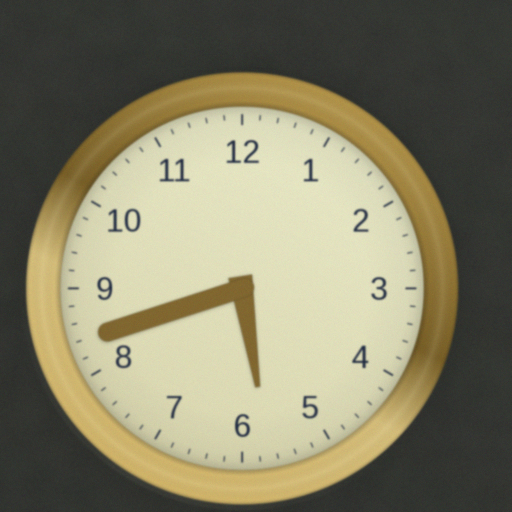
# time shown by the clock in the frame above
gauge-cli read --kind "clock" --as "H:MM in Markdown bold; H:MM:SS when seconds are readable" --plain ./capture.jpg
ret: **5:42**
